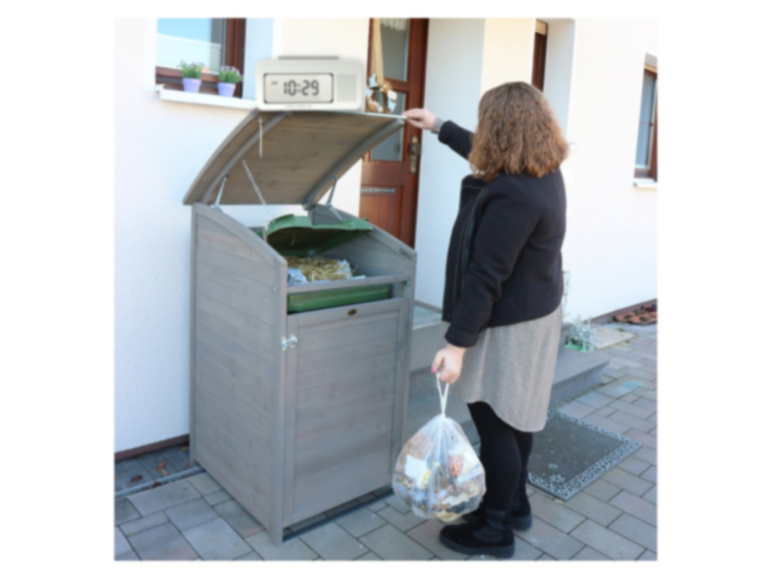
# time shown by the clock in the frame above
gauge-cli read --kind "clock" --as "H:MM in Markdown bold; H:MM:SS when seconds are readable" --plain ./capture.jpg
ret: **10:29**
